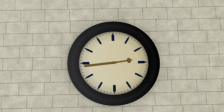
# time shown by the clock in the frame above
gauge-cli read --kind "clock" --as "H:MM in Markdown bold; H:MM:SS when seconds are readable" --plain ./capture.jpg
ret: **2:44**
